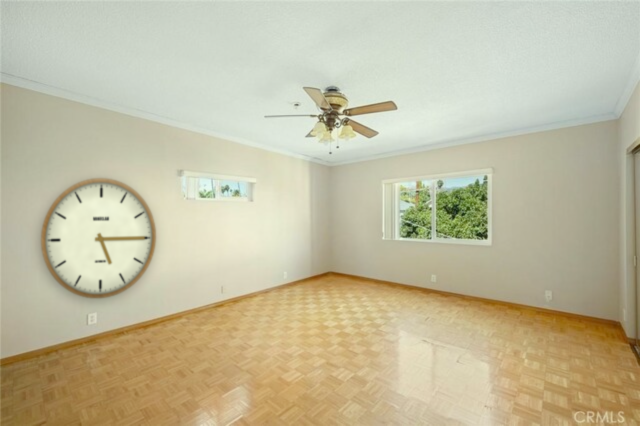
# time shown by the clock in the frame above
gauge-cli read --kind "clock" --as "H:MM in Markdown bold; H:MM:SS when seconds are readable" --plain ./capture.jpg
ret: **5:15**
